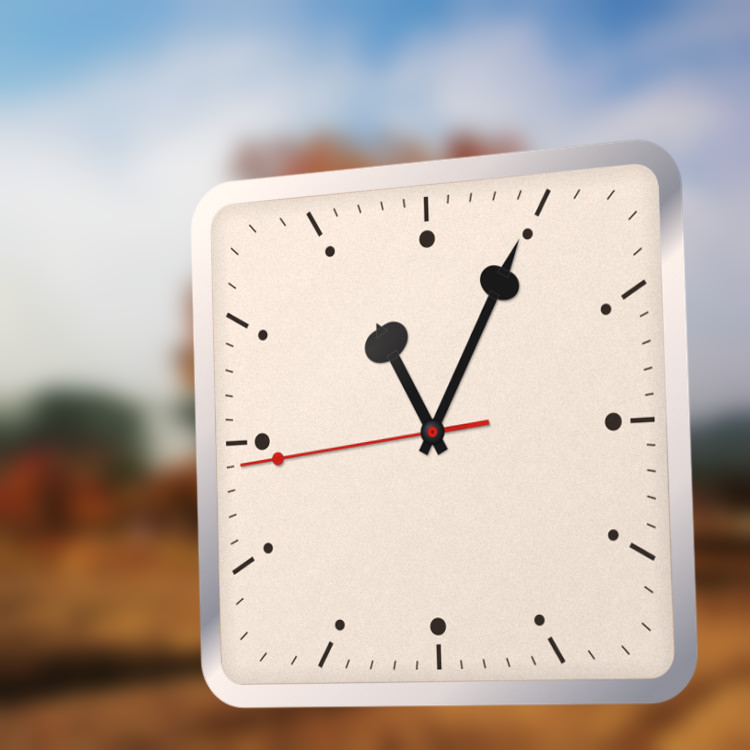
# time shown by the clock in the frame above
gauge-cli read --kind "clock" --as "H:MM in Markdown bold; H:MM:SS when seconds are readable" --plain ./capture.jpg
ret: **11:04:44**
